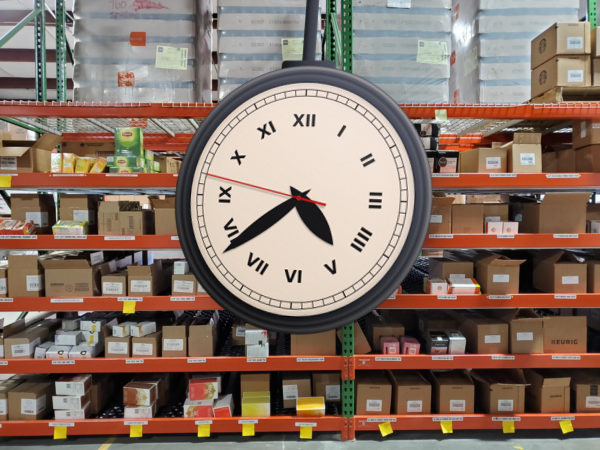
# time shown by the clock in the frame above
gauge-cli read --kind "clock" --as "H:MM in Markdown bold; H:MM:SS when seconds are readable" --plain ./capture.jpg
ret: **4:38:47**
